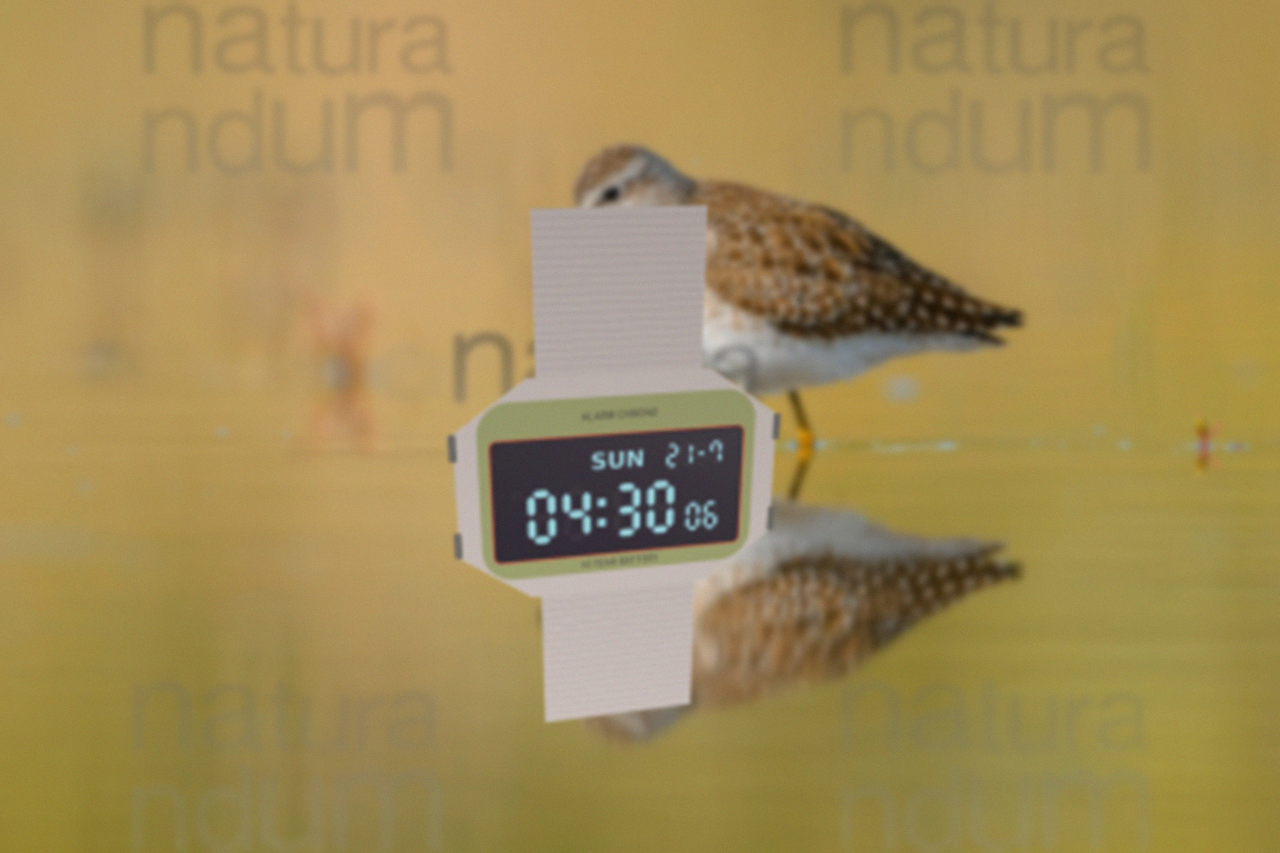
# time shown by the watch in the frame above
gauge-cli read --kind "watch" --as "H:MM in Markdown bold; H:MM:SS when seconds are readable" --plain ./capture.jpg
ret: **4:30:06**
